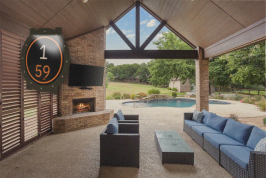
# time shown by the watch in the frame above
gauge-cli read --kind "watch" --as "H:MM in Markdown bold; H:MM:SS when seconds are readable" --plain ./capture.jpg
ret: **1:59**
